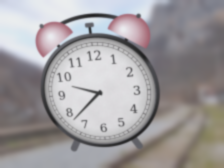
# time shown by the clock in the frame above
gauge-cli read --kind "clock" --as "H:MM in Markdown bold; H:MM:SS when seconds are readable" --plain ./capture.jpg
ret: **9:38**
